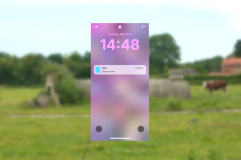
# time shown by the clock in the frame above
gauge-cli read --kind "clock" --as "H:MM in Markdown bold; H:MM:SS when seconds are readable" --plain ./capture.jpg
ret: **14:48**
